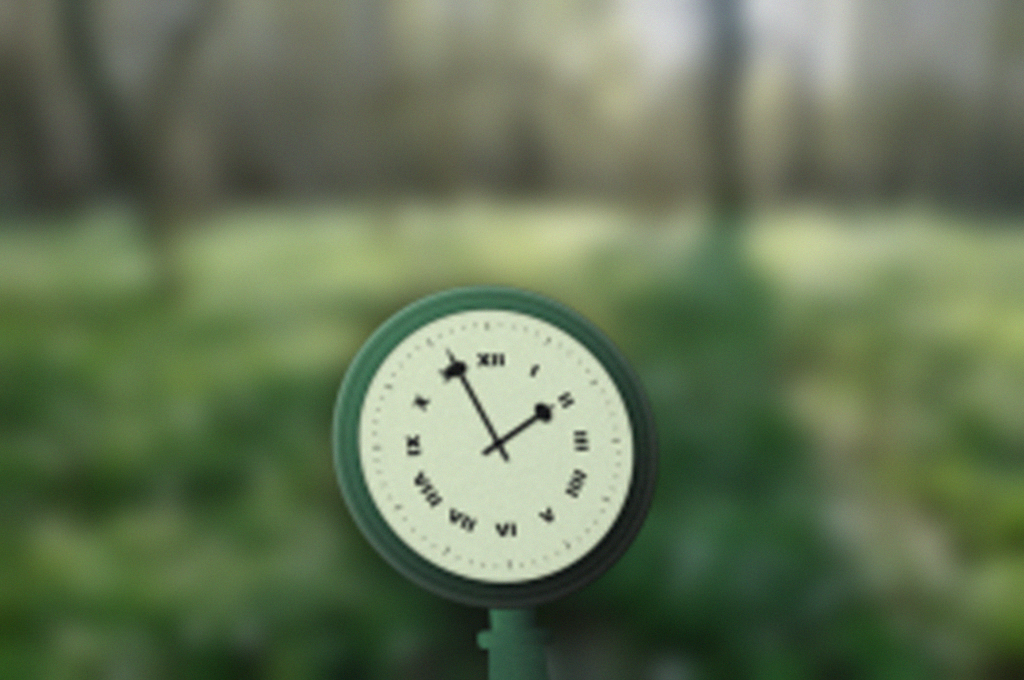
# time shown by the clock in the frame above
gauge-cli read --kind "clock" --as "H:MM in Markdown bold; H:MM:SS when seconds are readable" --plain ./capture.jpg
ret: **1:56**
